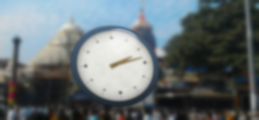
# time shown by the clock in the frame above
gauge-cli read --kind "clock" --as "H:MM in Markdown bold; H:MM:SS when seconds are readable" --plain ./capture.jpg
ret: **2:13**
